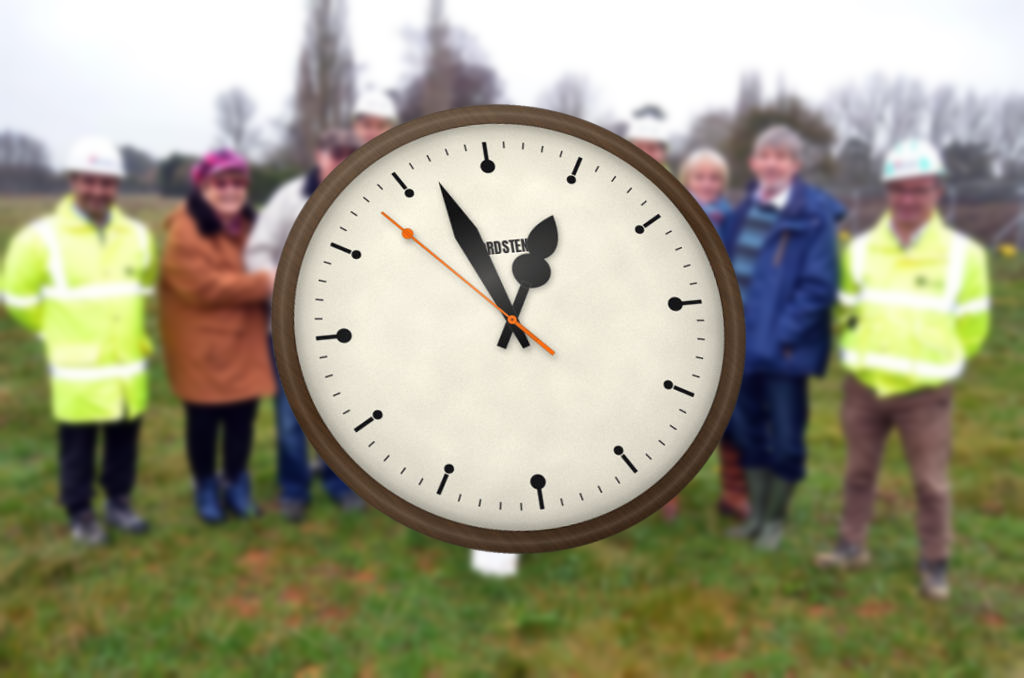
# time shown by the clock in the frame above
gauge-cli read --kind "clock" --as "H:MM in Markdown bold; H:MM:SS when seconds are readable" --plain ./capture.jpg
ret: **12:56:53**
